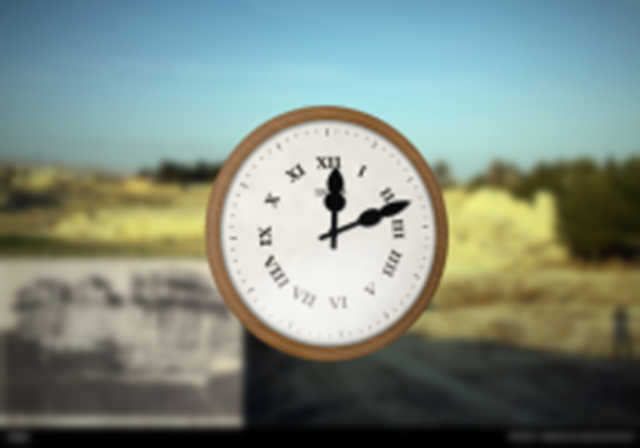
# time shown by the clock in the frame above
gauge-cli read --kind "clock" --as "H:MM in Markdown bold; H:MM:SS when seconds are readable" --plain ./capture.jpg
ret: **12:12**
